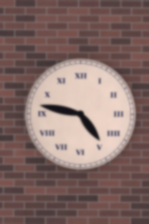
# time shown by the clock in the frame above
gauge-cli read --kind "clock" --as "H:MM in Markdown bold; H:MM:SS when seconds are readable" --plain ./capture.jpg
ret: **4:47**
